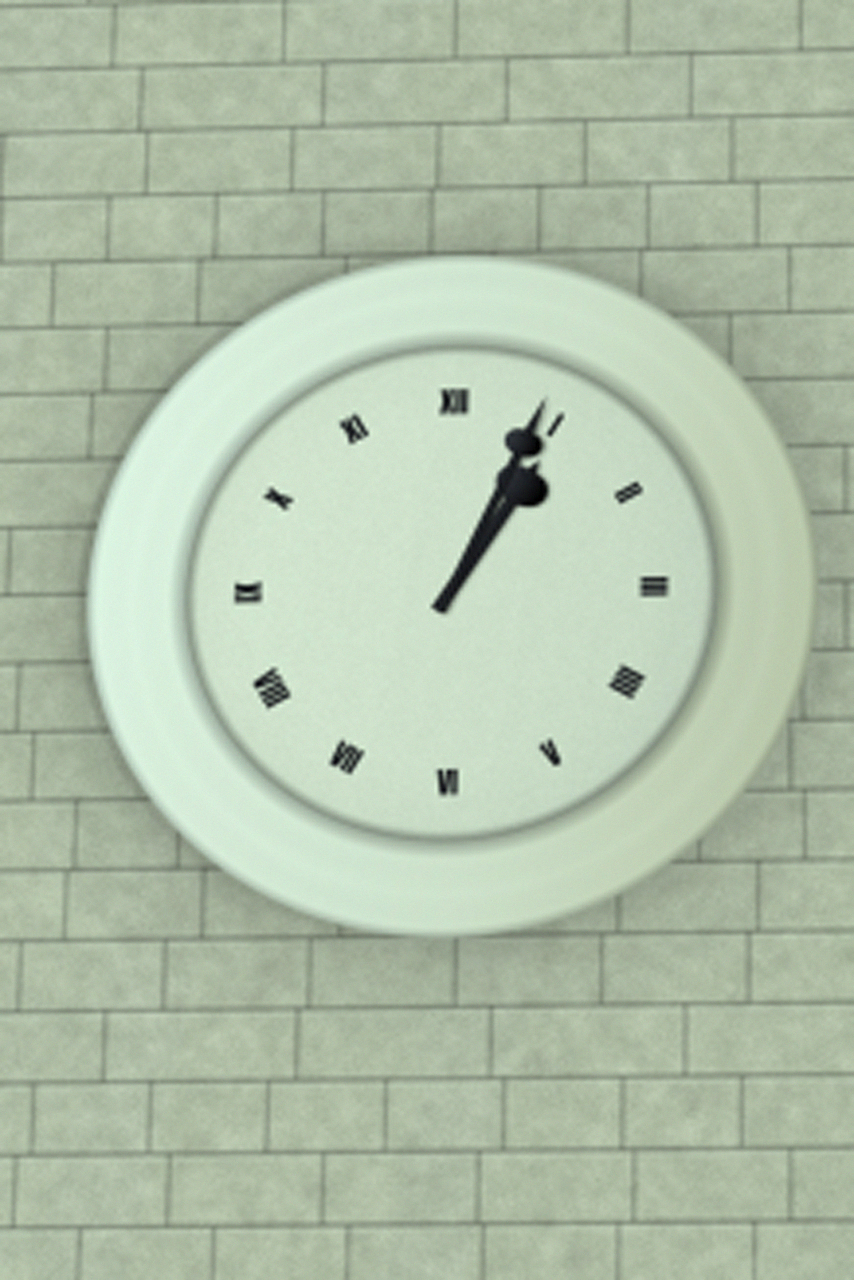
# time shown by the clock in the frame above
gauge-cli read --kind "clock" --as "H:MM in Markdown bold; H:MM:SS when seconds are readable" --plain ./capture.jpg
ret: **1:04**
